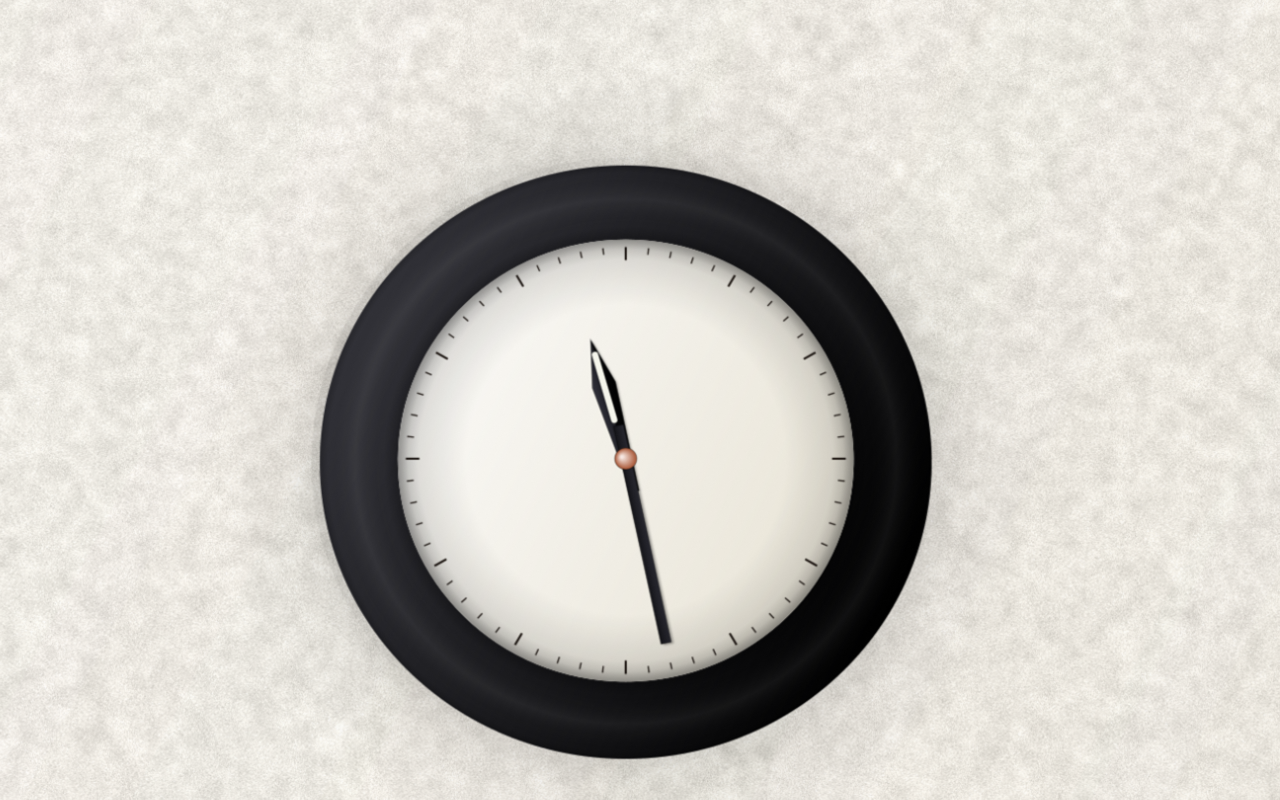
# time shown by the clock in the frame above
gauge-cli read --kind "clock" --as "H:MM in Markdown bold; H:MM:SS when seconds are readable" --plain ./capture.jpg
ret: **11:28**
